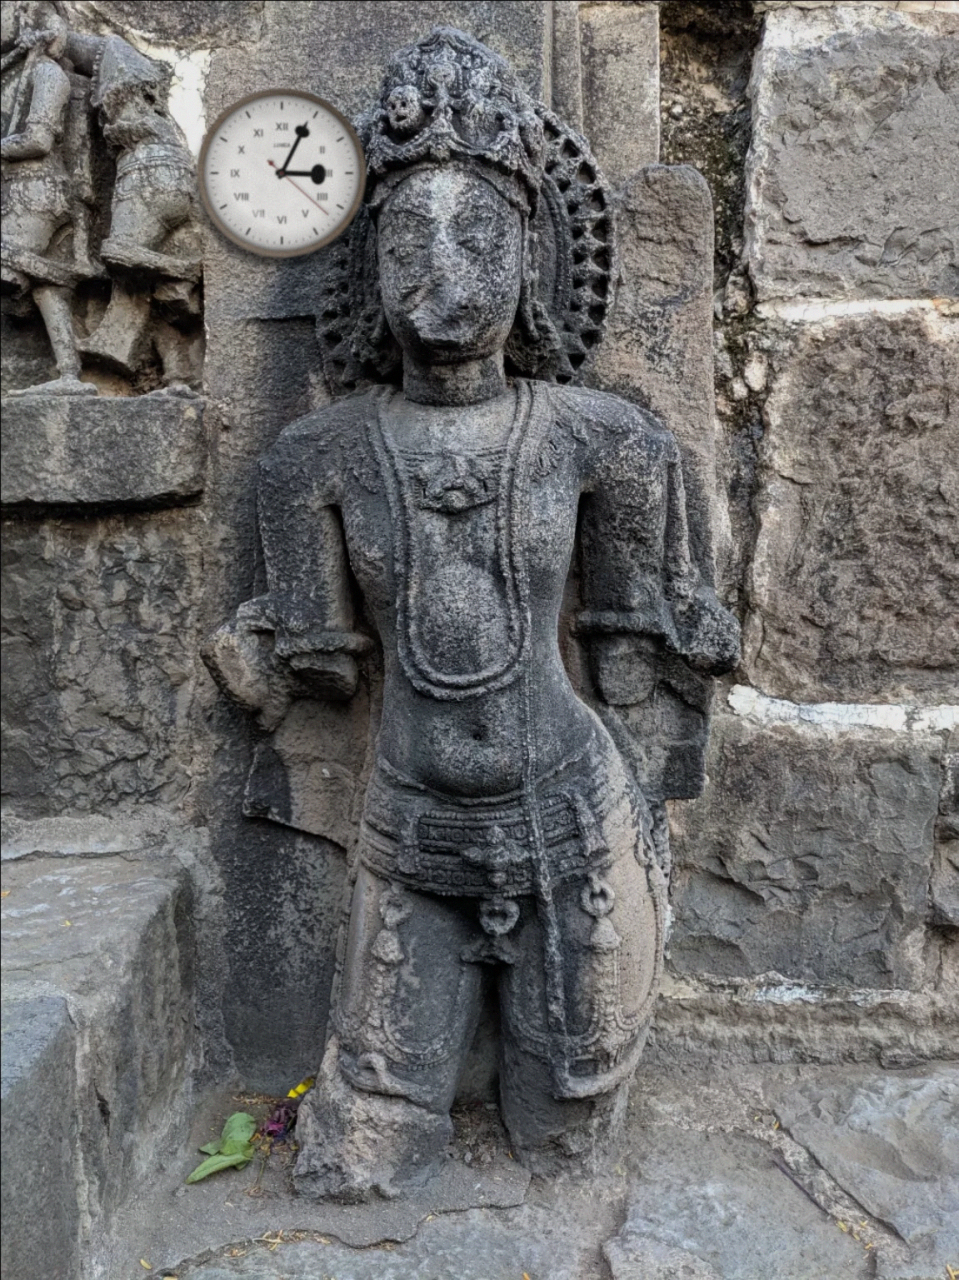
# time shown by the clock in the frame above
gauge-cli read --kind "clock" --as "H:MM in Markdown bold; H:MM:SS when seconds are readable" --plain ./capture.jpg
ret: **3:04:22**
